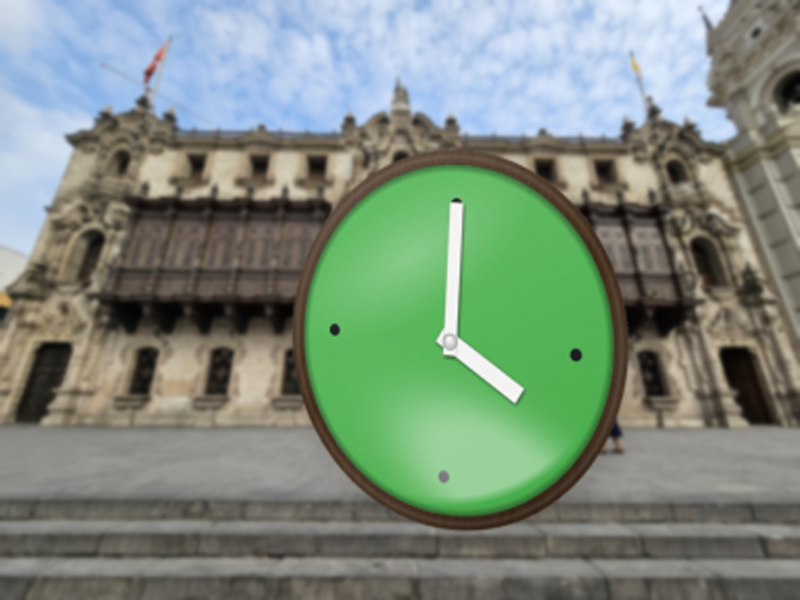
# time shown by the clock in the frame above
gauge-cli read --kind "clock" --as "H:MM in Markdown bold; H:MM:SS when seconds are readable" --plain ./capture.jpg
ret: **4:00**
